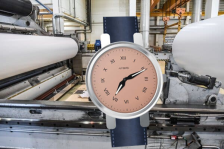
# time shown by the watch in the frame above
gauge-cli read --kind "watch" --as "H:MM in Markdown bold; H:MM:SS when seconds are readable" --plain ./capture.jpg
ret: **7:11**
